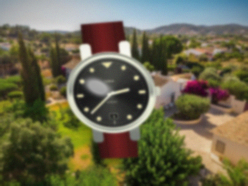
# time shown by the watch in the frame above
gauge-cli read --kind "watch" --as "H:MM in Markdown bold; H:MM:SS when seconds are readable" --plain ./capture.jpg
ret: **2:38**
